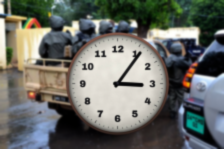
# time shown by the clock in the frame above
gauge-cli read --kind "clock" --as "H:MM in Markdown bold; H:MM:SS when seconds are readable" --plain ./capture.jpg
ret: **3:06**
